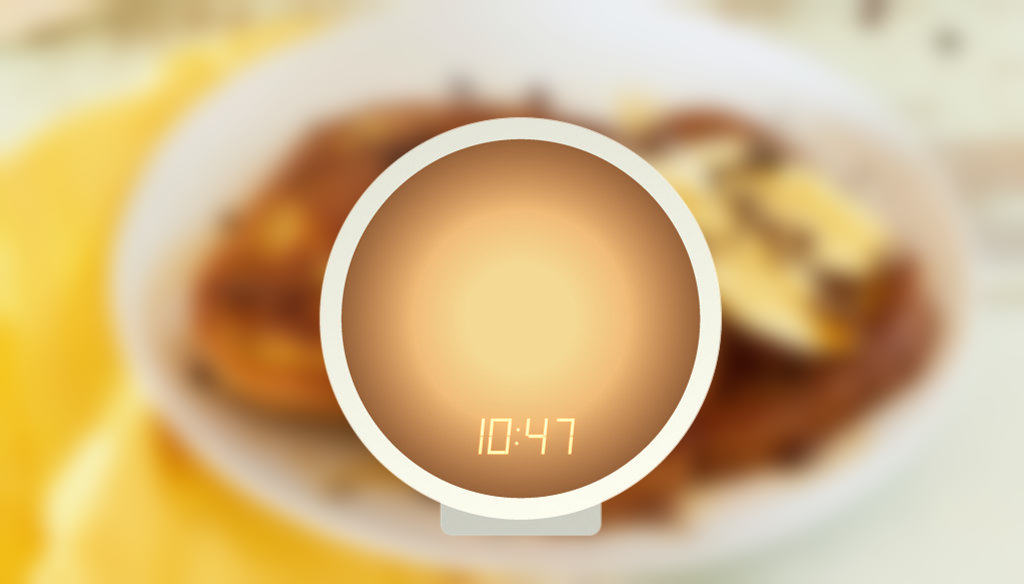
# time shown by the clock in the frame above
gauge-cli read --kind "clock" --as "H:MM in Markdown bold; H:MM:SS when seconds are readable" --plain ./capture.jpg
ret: **10:47**
